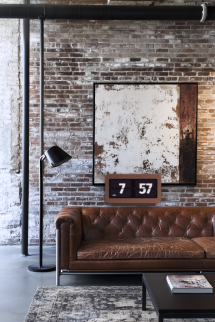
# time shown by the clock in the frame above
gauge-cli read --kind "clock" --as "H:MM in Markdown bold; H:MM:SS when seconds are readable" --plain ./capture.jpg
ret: **7:57**
